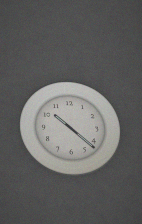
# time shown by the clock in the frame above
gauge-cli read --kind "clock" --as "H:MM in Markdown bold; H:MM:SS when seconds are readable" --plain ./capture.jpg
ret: **10:22**
